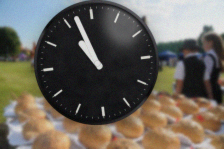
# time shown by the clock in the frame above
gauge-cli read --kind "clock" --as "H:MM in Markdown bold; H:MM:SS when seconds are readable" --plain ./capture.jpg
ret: **10:57**
